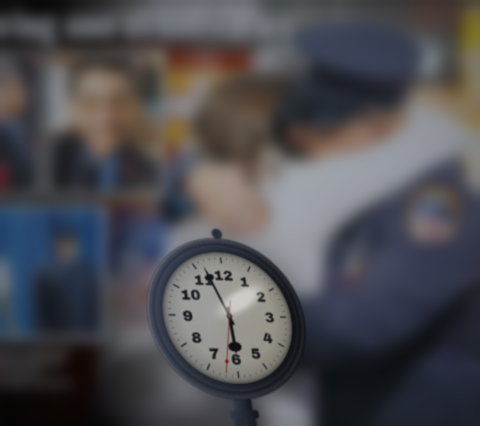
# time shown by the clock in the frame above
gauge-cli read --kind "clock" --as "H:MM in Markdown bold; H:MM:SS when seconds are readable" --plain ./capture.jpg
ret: **5:56:32**
